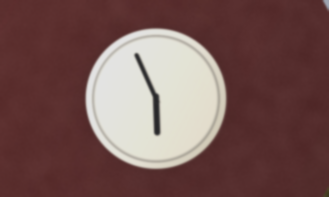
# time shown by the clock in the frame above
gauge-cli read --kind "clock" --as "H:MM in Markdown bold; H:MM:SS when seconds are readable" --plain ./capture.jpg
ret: **5:56**
